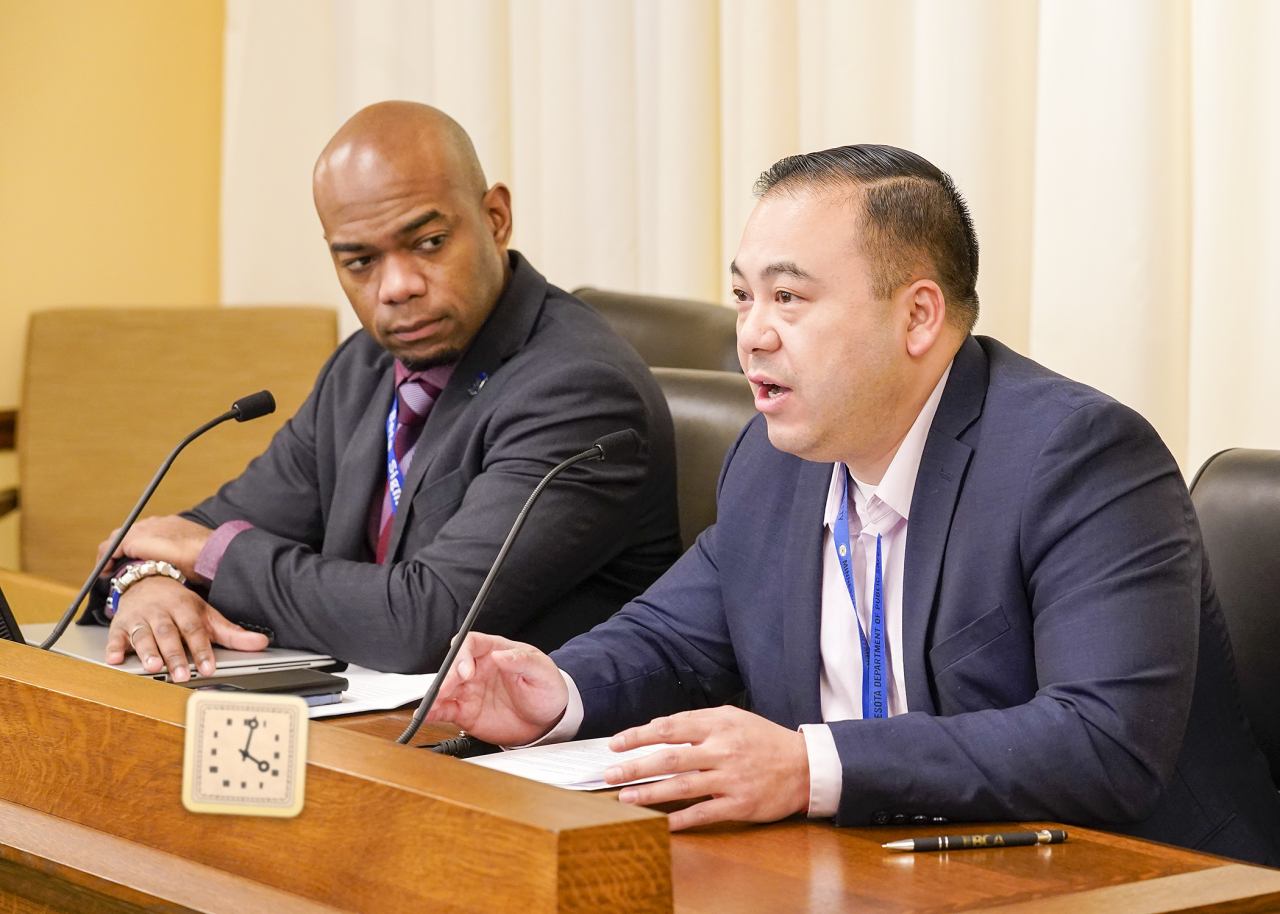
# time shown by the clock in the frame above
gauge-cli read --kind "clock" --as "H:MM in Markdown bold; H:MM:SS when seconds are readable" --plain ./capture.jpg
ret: **4:02**
